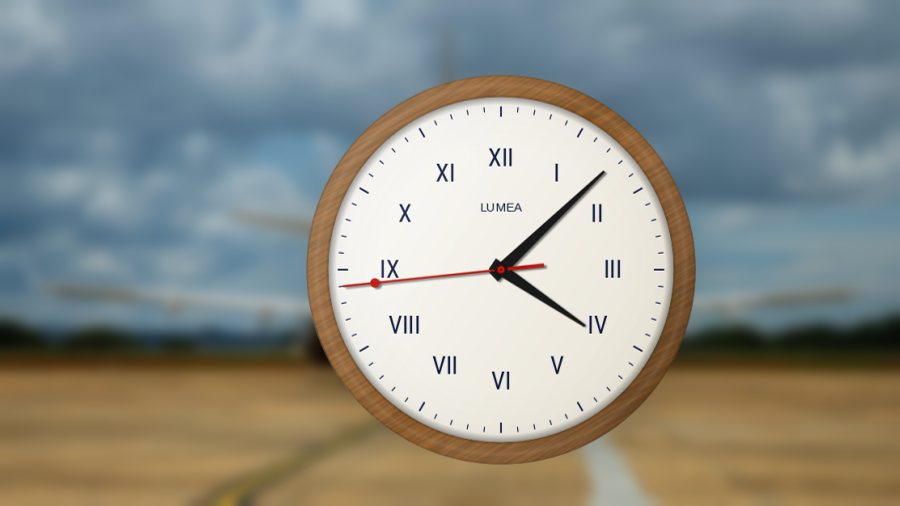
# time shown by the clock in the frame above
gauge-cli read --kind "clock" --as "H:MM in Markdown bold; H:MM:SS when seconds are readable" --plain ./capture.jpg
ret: **4:07:44**
